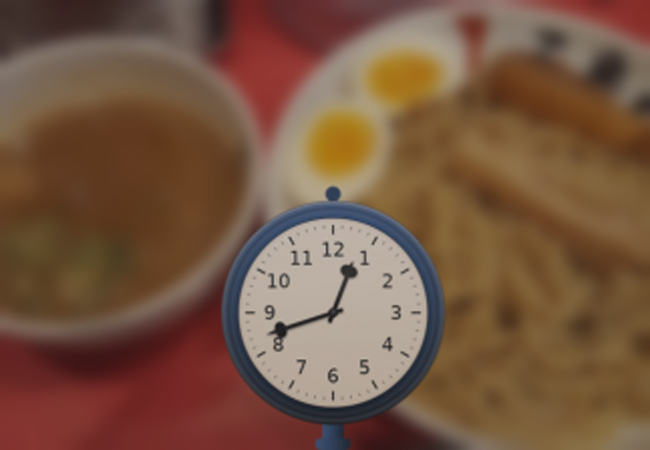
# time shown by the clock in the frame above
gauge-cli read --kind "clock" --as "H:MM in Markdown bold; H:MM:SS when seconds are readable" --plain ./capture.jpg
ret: **12:42**
